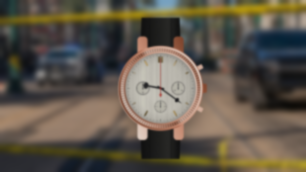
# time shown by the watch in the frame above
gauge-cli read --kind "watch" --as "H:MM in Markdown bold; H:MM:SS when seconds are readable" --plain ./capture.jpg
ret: **9:21**
